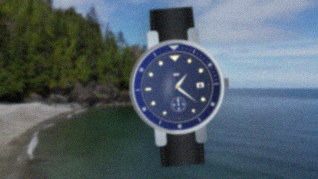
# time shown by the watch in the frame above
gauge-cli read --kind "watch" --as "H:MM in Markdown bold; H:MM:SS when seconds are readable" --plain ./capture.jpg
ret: **1:22**
